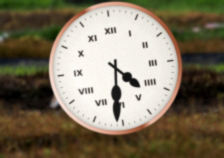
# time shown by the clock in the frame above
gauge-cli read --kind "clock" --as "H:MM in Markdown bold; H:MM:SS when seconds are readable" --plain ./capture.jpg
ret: **4:31**
